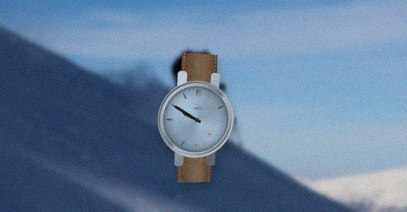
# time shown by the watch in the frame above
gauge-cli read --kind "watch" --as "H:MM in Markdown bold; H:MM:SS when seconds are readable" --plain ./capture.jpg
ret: **9:50**
